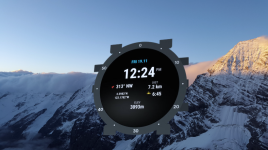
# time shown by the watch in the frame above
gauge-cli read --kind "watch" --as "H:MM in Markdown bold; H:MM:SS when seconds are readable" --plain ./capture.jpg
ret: **12:24**
